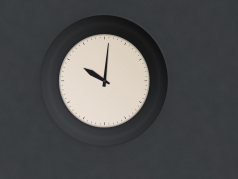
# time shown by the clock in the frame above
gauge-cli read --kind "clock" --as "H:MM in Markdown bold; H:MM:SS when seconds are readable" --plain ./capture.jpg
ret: **10:01**
